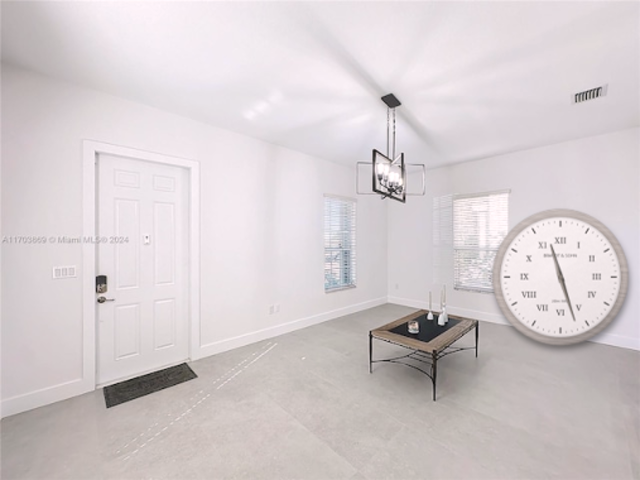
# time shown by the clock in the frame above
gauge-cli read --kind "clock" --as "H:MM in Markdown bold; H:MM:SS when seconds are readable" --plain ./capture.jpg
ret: **11:27**
